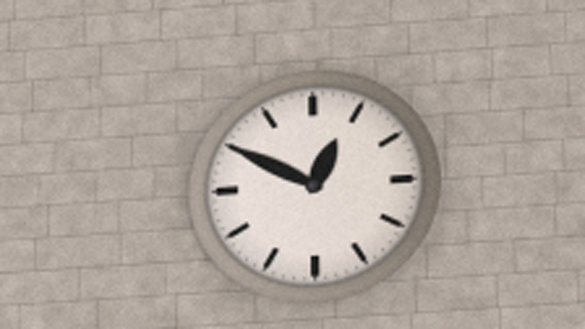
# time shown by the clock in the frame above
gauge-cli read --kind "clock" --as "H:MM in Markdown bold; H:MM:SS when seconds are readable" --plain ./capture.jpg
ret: **12:50**
